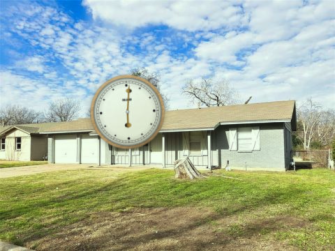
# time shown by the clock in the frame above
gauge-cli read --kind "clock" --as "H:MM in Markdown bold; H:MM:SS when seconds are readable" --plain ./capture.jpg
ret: **6:01**
